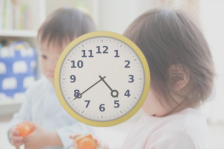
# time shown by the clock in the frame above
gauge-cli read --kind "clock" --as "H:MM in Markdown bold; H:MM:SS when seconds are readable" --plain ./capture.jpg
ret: **4:39**
